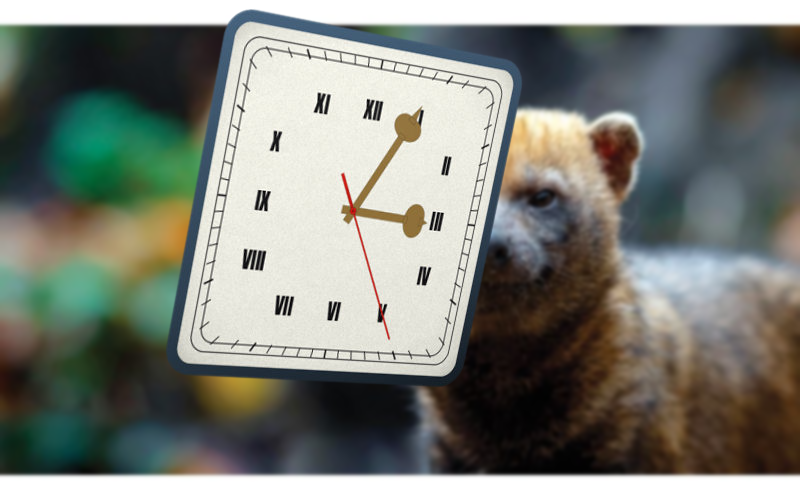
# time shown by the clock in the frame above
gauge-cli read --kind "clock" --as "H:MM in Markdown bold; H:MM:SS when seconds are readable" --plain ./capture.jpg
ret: **3:04:25**
